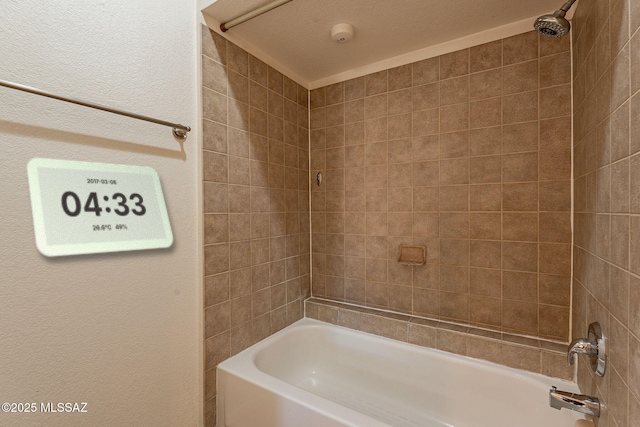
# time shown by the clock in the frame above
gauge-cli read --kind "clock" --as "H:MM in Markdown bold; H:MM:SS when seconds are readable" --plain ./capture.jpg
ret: **4:33**
